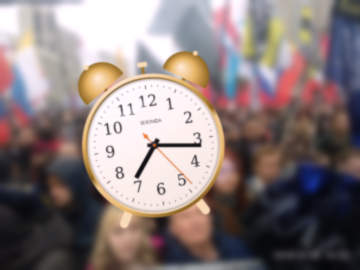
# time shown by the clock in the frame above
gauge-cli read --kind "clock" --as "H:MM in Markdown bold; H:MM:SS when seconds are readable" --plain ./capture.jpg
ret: **7:16:24**
